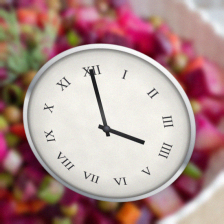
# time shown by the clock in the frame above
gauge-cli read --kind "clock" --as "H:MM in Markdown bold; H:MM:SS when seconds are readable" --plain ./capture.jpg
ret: **4:00**
